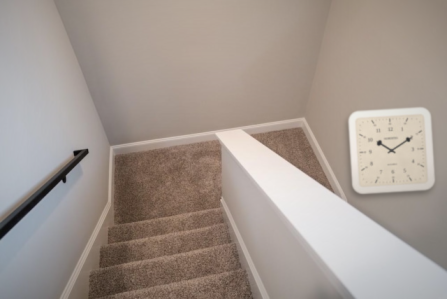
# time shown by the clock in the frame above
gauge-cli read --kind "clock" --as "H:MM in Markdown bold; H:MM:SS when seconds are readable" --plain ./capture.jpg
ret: **10:10**
